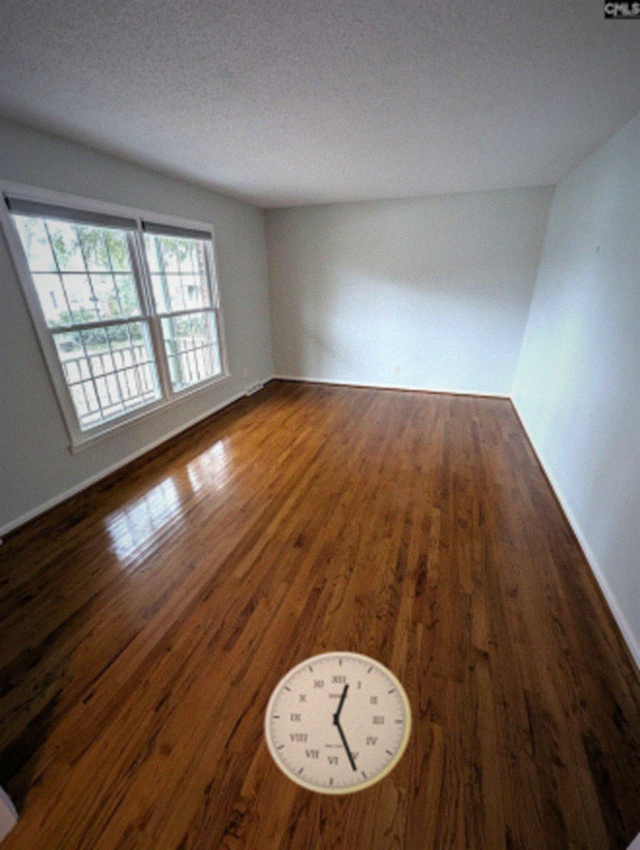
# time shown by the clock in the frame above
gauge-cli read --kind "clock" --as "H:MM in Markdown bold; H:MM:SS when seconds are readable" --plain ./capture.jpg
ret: **12:26**
